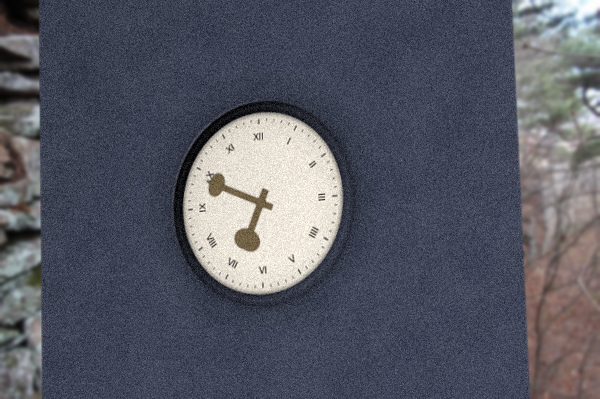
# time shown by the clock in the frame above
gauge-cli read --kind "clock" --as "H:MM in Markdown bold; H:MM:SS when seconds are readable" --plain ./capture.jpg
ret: **6:49**
